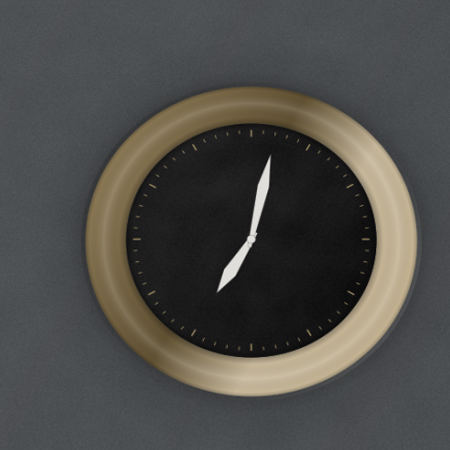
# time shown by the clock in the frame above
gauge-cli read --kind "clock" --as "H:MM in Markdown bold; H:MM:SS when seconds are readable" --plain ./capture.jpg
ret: **7:02**
